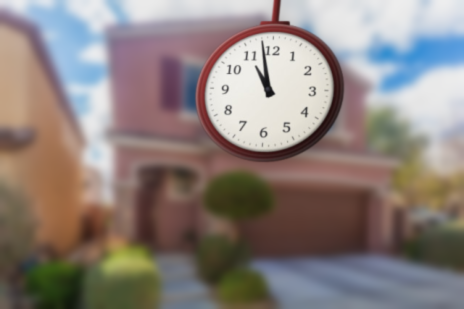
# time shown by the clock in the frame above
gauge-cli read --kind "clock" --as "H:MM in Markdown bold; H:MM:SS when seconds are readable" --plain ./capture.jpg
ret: **10:58**
